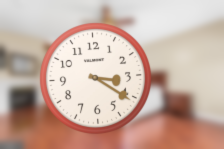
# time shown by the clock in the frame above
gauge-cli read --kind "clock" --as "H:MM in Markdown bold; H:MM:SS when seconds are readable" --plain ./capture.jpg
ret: **3:21**
